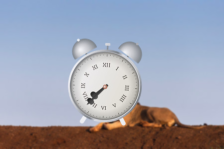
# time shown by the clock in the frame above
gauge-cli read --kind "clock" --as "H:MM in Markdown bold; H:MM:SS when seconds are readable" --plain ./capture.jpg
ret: **7:37**
